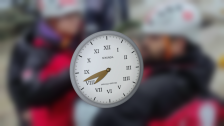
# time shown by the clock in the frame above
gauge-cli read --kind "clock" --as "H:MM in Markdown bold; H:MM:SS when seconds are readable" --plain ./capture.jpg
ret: **7:42**
